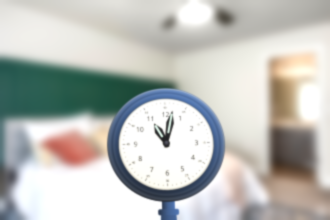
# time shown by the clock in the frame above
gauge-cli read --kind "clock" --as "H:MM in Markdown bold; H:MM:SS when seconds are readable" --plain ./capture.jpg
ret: **11:02**
